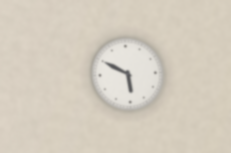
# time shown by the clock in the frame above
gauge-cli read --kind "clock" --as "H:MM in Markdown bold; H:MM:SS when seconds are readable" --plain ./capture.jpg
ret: **5:50**
